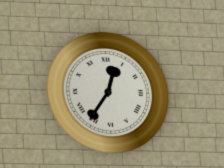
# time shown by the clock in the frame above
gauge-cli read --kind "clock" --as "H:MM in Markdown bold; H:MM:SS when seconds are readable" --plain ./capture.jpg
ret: **12:36**
